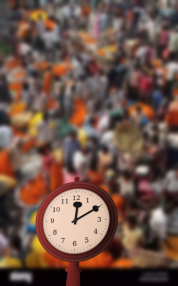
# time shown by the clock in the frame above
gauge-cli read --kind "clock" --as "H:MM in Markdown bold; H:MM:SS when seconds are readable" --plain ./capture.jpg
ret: **12:10**
